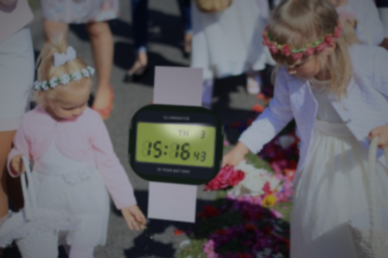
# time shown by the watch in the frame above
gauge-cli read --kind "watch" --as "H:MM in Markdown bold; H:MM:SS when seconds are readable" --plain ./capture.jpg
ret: **15:16:43**
